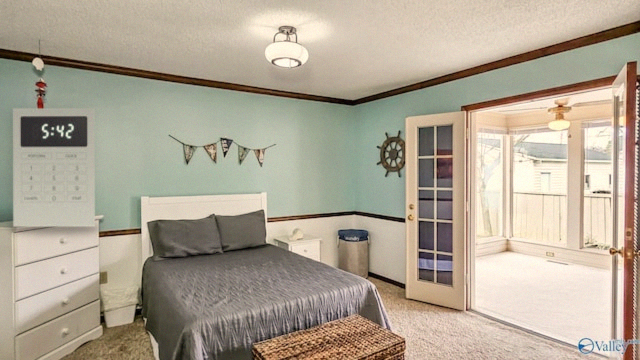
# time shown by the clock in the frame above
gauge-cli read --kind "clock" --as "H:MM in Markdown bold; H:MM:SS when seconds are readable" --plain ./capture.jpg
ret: **5:42**
